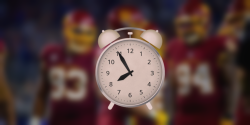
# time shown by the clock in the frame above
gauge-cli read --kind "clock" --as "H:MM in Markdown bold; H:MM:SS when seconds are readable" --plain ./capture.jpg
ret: **7:55**
